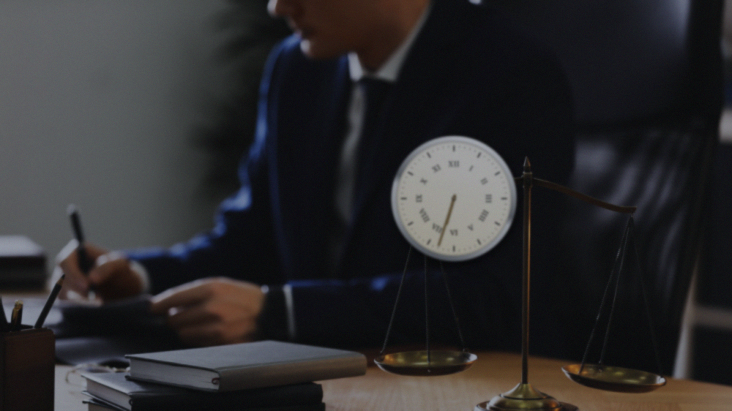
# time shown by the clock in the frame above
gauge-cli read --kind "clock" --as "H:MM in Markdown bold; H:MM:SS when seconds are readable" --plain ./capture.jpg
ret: **6:33**
